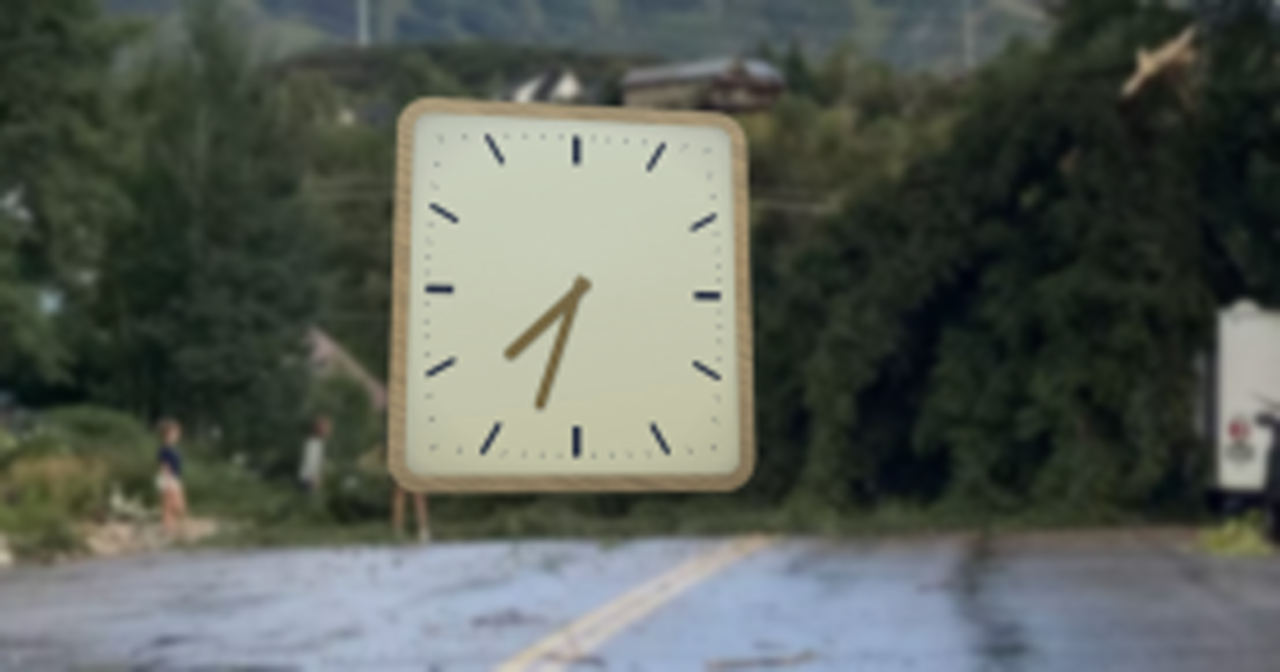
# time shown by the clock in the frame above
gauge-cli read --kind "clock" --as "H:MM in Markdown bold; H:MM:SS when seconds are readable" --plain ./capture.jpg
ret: **7:33**
